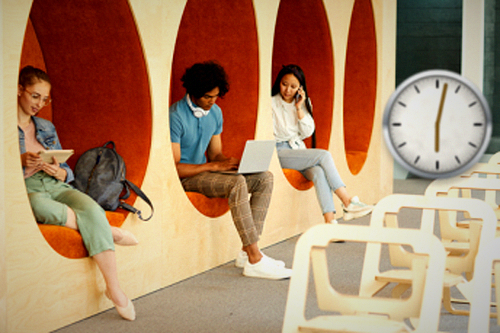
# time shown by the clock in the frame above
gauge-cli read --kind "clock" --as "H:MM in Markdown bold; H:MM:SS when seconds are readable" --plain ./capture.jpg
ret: **6:02**
